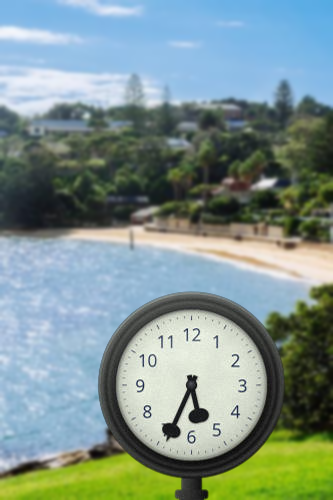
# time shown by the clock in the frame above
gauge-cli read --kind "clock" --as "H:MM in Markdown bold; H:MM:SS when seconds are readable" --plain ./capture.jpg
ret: **5:34**
